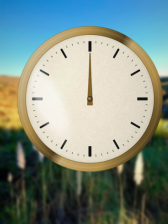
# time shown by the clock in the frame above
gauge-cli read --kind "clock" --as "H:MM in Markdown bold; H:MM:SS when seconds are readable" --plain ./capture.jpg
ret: **12:00**
